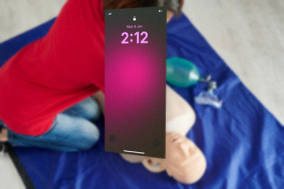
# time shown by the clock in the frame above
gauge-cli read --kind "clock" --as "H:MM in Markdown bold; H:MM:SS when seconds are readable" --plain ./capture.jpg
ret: **2:12**
